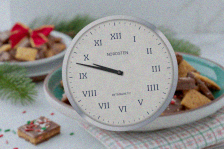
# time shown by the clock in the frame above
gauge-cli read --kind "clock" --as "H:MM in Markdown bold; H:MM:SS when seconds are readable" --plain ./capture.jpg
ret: **9:48**
